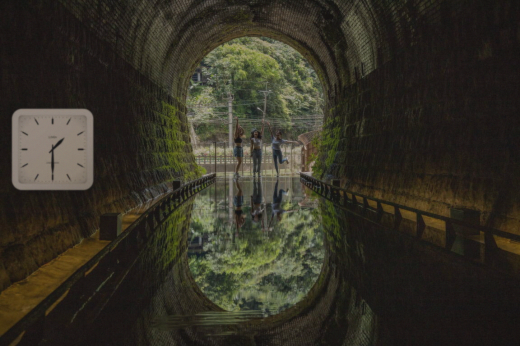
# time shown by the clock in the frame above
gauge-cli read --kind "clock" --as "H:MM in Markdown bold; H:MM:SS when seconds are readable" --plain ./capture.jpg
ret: **1:30**
